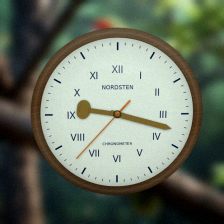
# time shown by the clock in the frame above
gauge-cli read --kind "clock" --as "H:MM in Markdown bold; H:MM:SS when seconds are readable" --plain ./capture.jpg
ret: **9:17:37**
